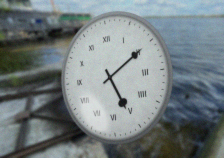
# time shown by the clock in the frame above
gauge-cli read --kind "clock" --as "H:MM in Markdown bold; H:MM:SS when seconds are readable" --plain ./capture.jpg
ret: **5:10**
